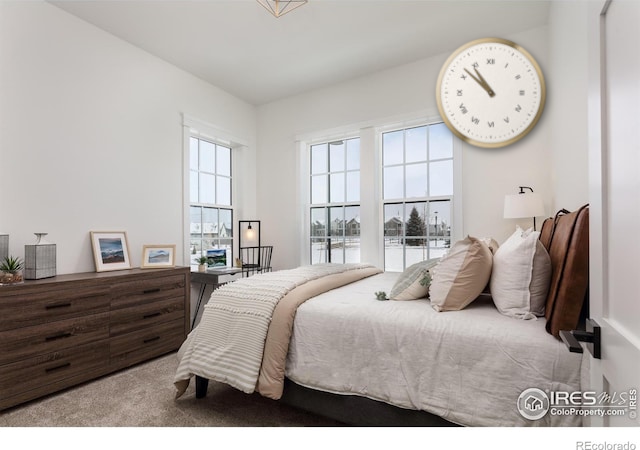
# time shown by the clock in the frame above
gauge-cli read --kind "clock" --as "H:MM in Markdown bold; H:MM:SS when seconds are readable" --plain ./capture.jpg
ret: **10:52**
